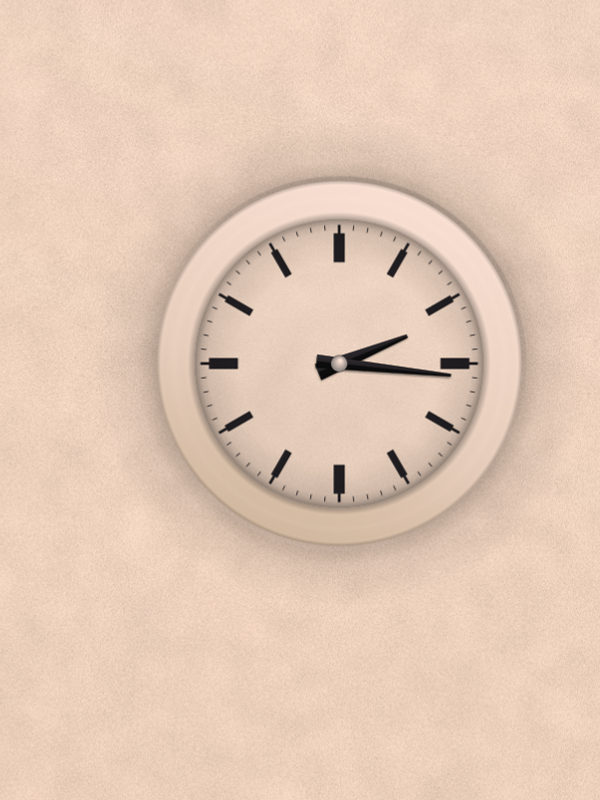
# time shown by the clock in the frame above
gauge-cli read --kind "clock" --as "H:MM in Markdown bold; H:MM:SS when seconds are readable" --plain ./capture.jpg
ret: **2:16**
